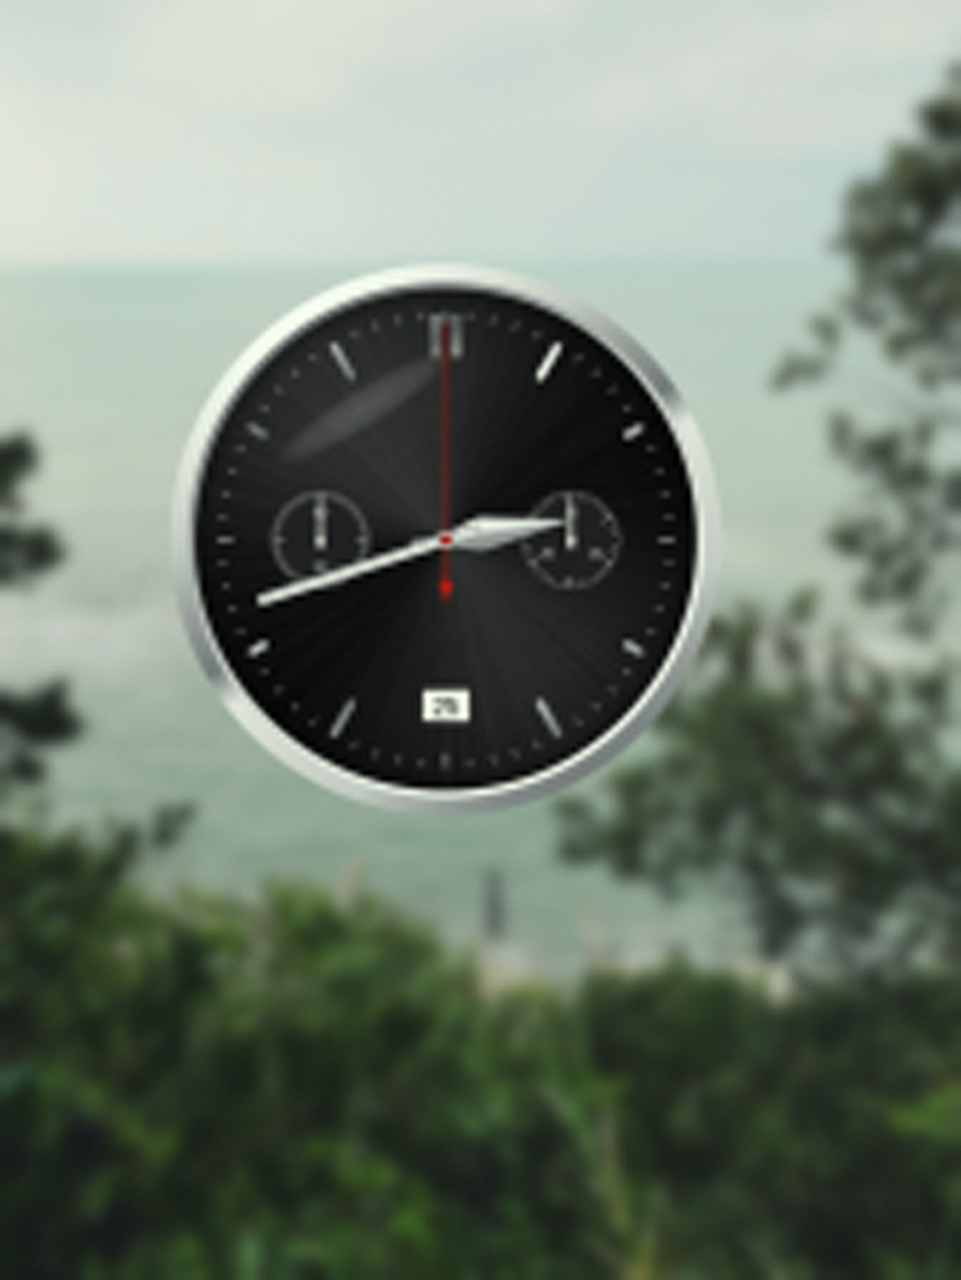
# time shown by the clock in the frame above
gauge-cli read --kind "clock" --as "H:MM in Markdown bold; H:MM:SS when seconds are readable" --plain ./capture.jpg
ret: **2:42**
